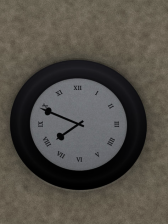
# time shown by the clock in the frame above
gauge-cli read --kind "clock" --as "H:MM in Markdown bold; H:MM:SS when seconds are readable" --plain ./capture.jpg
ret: **7:49**
